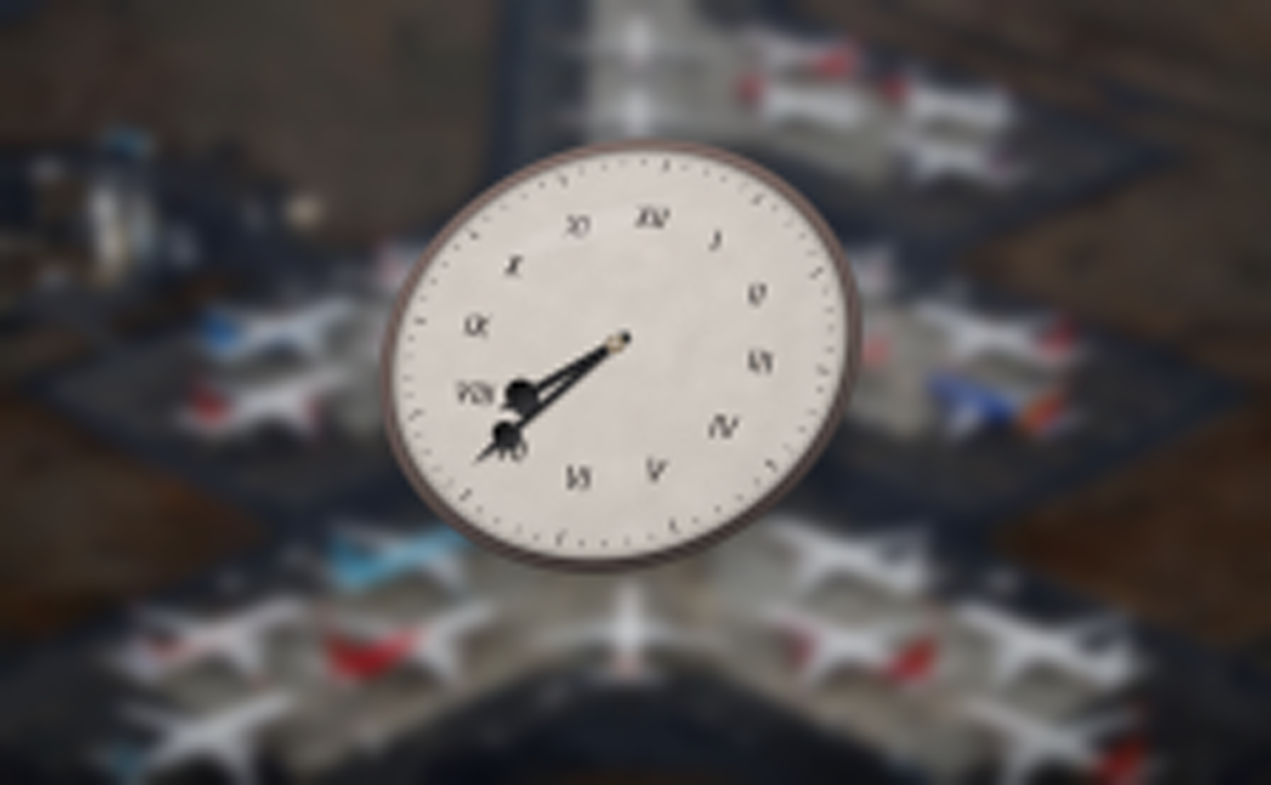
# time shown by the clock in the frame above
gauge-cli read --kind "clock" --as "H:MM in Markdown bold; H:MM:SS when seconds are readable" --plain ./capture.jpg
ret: **7:36**
